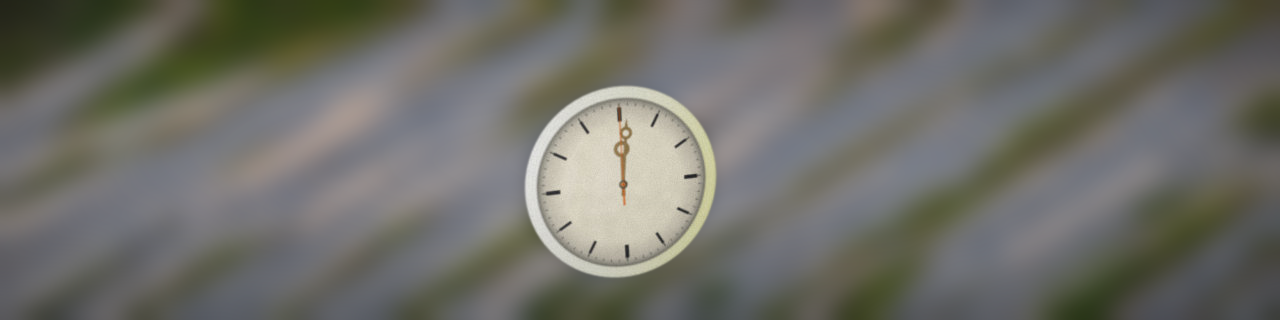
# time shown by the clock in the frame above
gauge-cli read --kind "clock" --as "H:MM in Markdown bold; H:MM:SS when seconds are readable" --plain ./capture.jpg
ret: **12:01:00**
